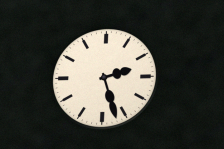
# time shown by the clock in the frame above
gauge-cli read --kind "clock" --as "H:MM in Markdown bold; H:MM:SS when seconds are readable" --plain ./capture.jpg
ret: **2:27**
